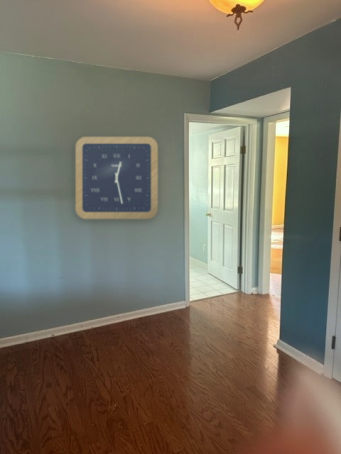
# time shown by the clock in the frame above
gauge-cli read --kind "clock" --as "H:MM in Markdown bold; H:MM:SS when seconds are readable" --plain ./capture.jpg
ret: **12:28**
